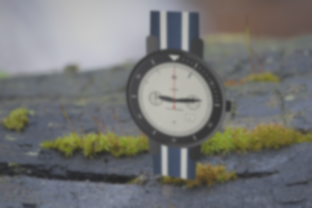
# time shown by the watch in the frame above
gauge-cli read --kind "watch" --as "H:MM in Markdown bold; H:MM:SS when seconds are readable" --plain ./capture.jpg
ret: **9:14**
